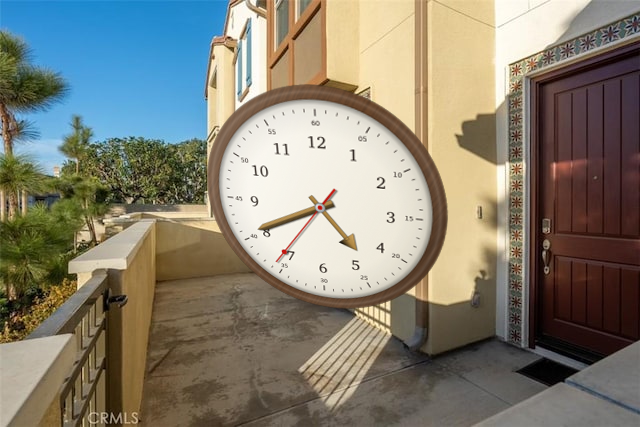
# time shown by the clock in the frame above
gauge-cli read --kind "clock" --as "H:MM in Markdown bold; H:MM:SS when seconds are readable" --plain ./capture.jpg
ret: **4:40:36**
